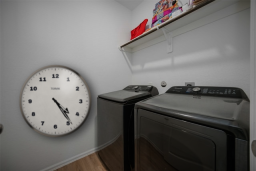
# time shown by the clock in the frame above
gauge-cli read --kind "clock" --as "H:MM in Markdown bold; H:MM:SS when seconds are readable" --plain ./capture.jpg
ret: **4:24**
